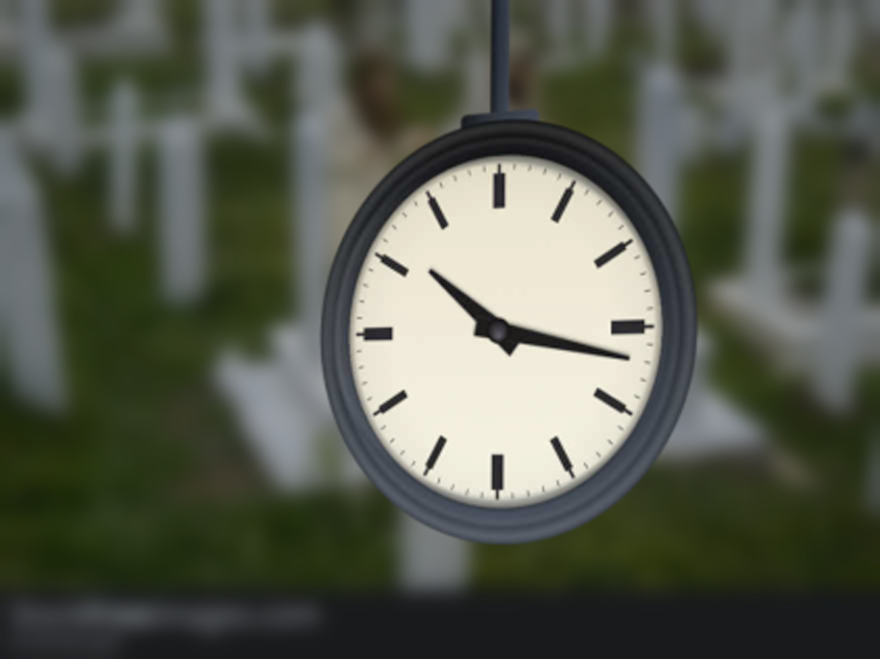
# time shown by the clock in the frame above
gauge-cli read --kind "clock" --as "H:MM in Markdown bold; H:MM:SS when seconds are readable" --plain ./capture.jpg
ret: **10:17**
